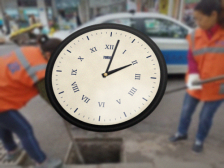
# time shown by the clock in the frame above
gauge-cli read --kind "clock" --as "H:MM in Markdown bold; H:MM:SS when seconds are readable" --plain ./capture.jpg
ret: **2:02**
